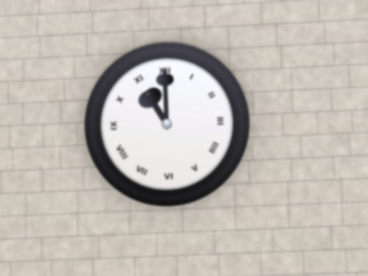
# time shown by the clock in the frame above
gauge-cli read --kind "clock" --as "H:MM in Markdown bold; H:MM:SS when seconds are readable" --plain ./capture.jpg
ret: **11:00**
